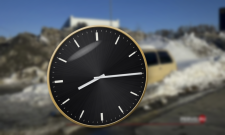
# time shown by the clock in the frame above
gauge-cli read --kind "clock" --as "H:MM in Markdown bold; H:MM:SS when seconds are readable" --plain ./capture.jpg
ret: **8:15**
